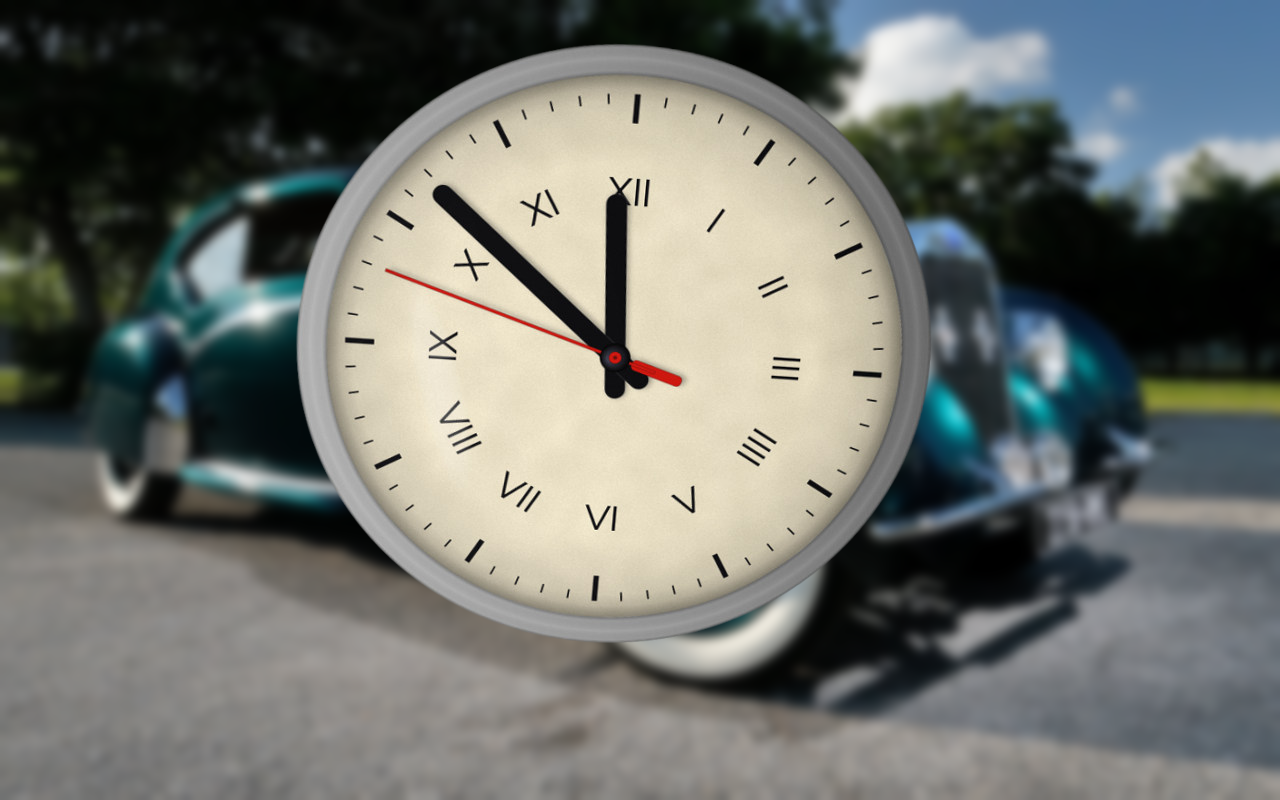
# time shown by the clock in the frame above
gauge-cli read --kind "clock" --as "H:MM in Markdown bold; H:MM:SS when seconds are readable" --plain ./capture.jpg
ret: **11:51:48**
